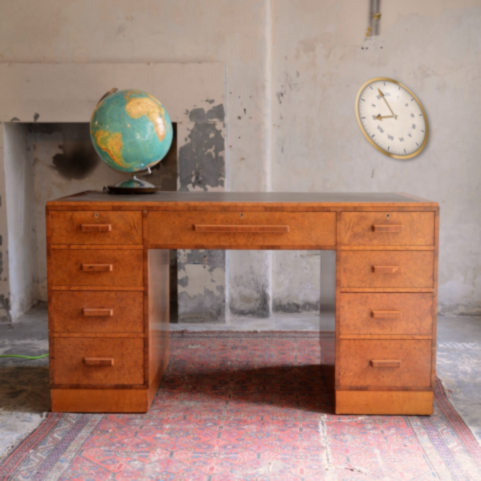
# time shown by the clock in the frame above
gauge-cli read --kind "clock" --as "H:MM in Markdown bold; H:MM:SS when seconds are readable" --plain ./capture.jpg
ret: **8:57**
